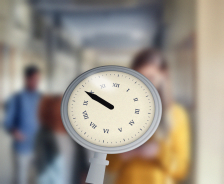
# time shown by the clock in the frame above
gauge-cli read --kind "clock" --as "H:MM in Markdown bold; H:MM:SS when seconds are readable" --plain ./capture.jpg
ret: **9:49**
